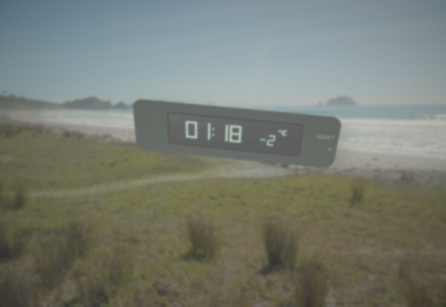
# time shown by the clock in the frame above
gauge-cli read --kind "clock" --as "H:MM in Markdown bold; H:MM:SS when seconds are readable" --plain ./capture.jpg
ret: **1:18**
